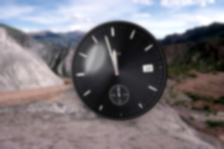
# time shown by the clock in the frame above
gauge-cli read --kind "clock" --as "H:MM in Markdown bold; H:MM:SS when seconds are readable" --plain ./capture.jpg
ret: **11:58**
